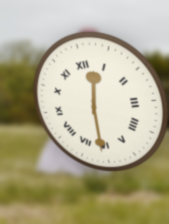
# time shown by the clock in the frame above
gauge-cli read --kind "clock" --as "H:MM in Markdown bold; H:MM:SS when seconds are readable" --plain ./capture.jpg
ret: **12:31**
